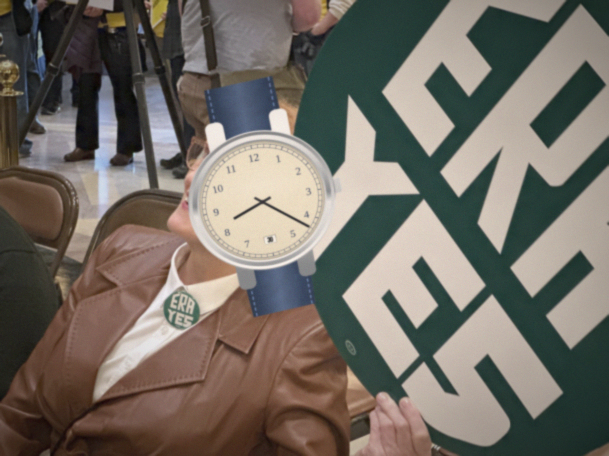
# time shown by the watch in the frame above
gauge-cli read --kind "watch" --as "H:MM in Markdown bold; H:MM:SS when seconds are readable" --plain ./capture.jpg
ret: **8:22**
